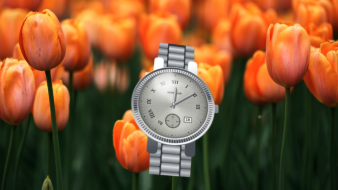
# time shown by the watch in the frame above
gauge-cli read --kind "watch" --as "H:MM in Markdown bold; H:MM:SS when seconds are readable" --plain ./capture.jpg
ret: **12:09**
